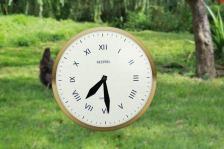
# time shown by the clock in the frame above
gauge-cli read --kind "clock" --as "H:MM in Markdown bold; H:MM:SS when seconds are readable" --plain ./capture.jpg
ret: **7:29**
